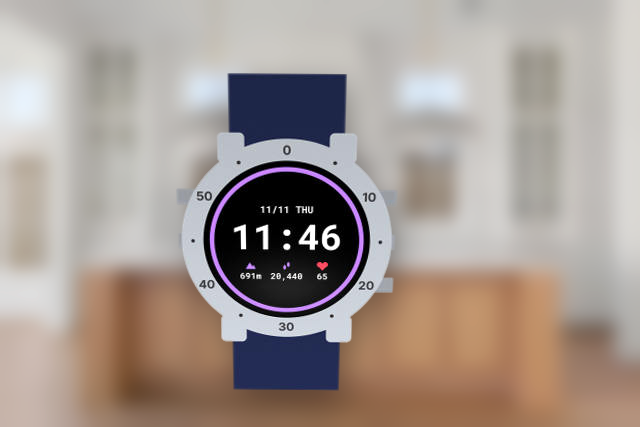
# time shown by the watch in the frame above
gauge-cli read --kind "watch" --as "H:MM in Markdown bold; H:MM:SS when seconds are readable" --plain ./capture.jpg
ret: **11:46**
